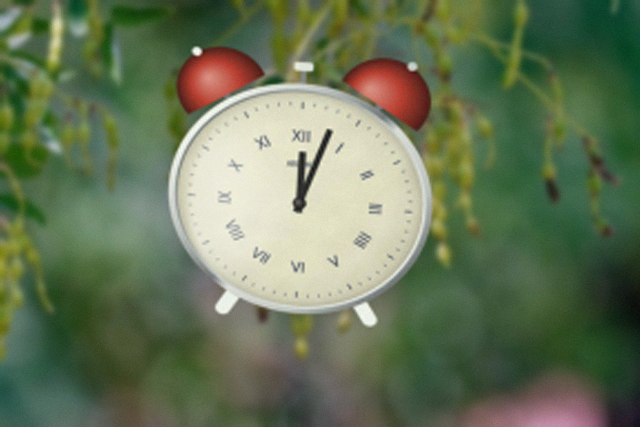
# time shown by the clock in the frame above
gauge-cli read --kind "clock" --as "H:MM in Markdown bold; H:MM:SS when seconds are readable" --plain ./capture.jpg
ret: **12:03**
